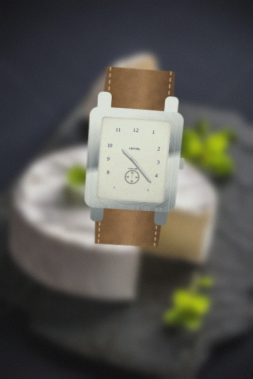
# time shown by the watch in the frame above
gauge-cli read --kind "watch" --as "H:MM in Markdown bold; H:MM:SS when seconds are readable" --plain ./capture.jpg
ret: **10:23**
